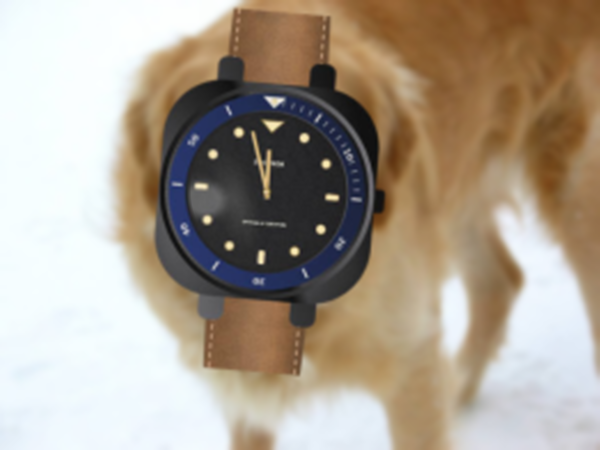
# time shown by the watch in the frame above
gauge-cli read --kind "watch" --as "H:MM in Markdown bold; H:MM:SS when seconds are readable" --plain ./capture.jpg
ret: **11:57**
